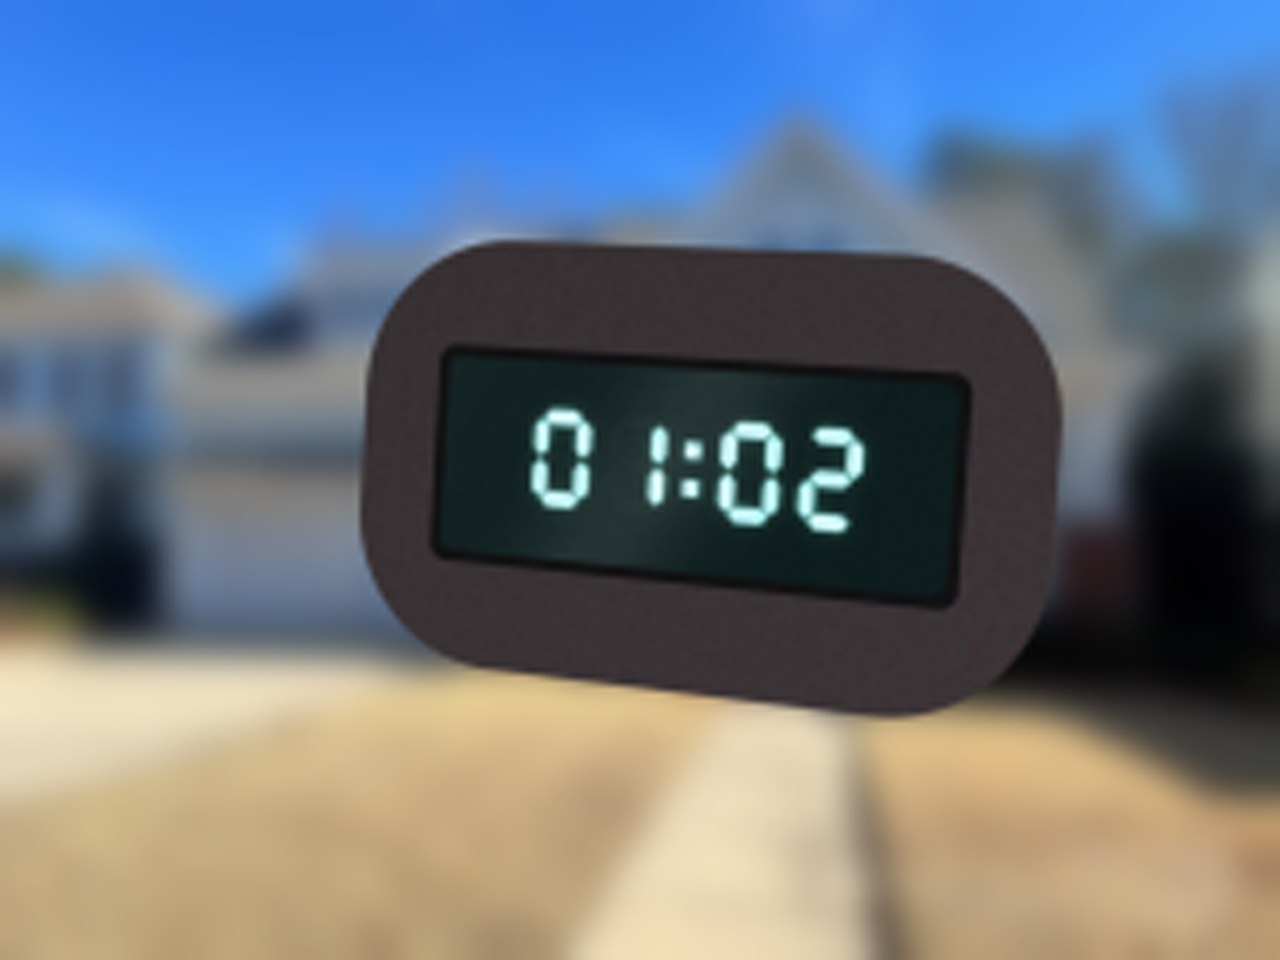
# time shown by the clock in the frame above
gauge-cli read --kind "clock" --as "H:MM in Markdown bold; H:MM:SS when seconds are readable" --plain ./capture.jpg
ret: **1:02**
